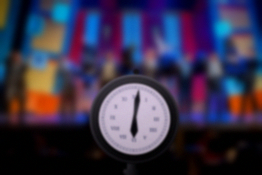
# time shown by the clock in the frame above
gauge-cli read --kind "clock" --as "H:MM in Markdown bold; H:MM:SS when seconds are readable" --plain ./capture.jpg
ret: **6:01**
